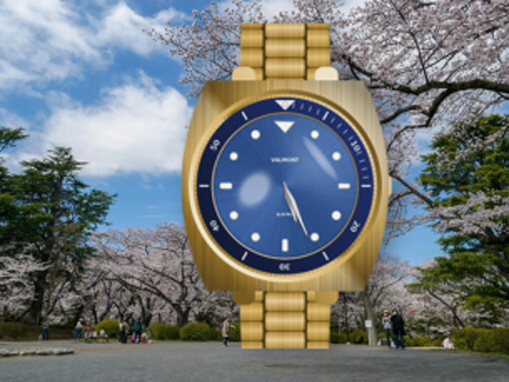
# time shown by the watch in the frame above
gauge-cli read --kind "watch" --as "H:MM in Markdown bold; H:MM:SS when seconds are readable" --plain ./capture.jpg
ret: **5:26**
